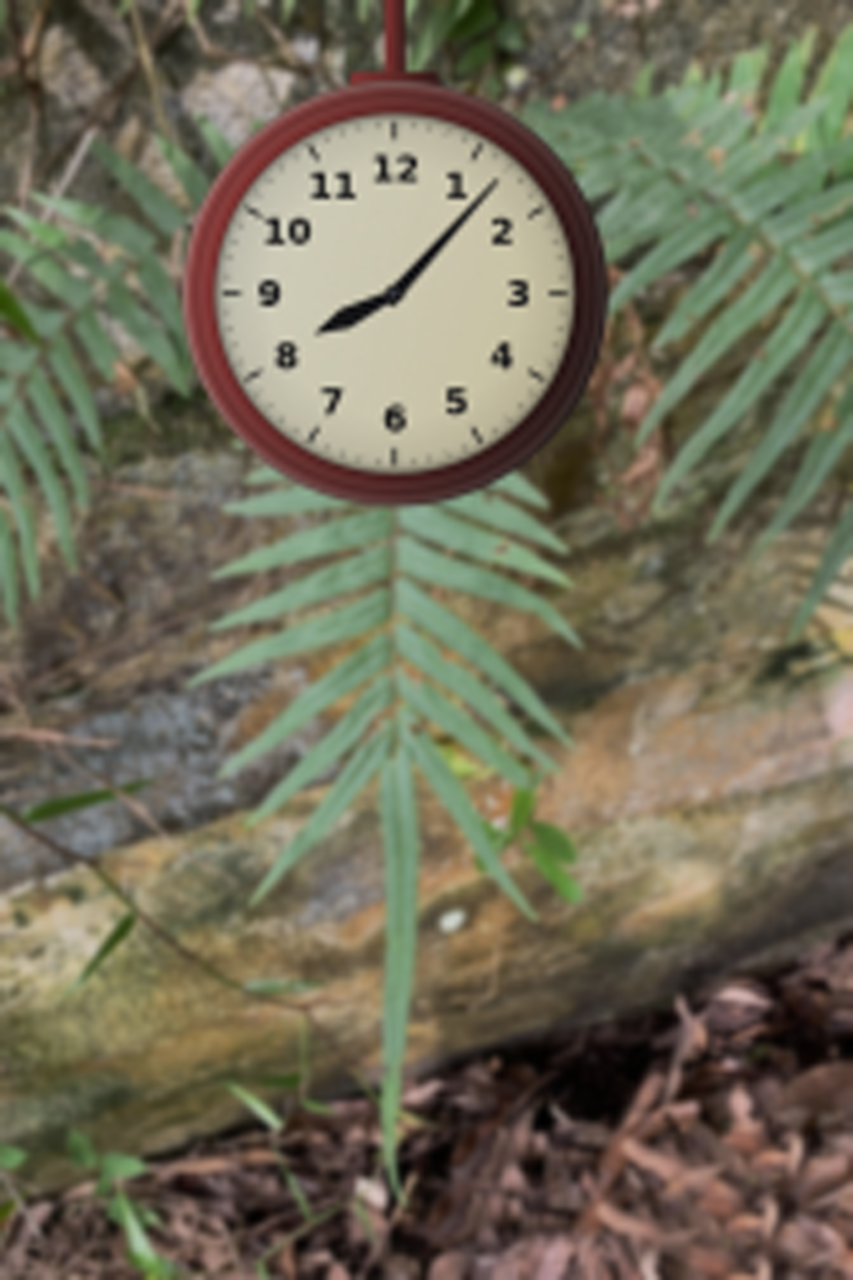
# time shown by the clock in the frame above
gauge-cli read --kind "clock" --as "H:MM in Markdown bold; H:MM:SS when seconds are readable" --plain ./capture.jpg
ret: **8:07**
